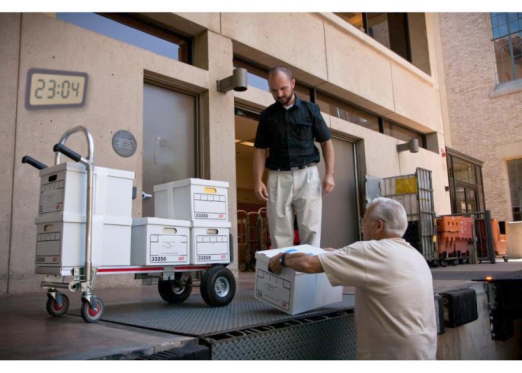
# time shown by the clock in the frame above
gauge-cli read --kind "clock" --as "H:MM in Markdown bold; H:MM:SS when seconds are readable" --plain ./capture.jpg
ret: **23:04**
